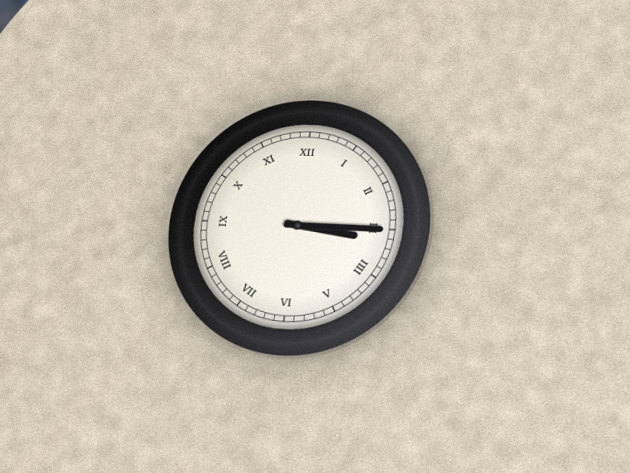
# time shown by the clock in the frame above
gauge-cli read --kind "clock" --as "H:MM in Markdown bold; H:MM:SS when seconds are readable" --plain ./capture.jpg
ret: **3:15**
